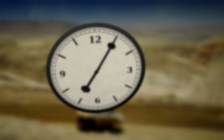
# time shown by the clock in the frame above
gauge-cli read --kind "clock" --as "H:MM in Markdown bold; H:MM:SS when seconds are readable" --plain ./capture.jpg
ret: **7:05**
